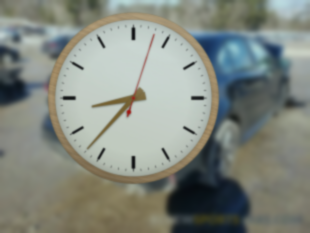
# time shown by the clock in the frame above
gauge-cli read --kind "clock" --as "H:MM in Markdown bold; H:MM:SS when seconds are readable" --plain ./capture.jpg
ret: **8:37:03**
